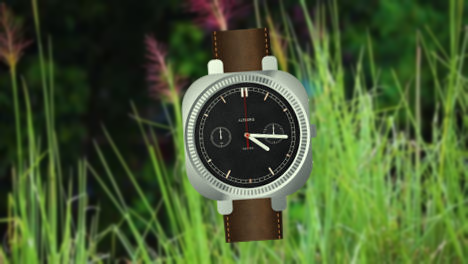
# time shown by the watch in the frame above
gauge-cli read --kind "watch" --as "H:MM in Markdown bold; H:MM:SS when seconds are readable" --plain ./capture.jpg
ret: **4:16**
